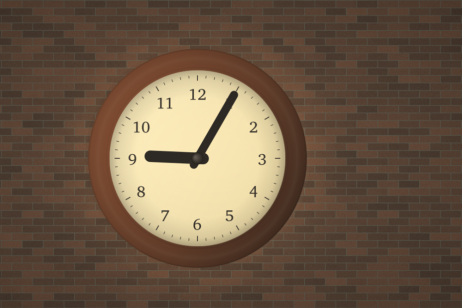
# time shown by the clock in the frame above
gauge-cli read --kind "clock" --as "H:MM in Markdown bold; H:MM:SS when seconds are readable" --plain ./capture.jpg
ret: **9:05**
